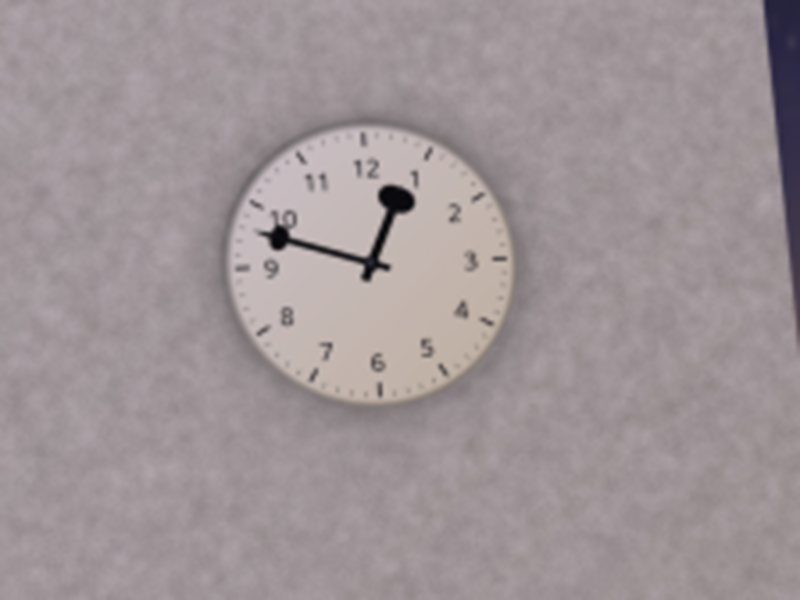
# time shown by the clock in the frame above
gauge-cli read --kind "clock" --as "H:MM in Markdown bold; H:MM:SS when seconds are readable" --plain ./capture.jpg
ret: **12:48**
